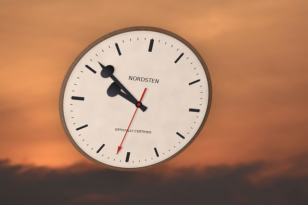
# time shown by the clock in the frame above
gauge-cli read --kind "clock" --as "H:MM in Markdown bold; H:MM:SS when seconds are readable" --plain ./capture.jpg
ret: **9:51:32**
